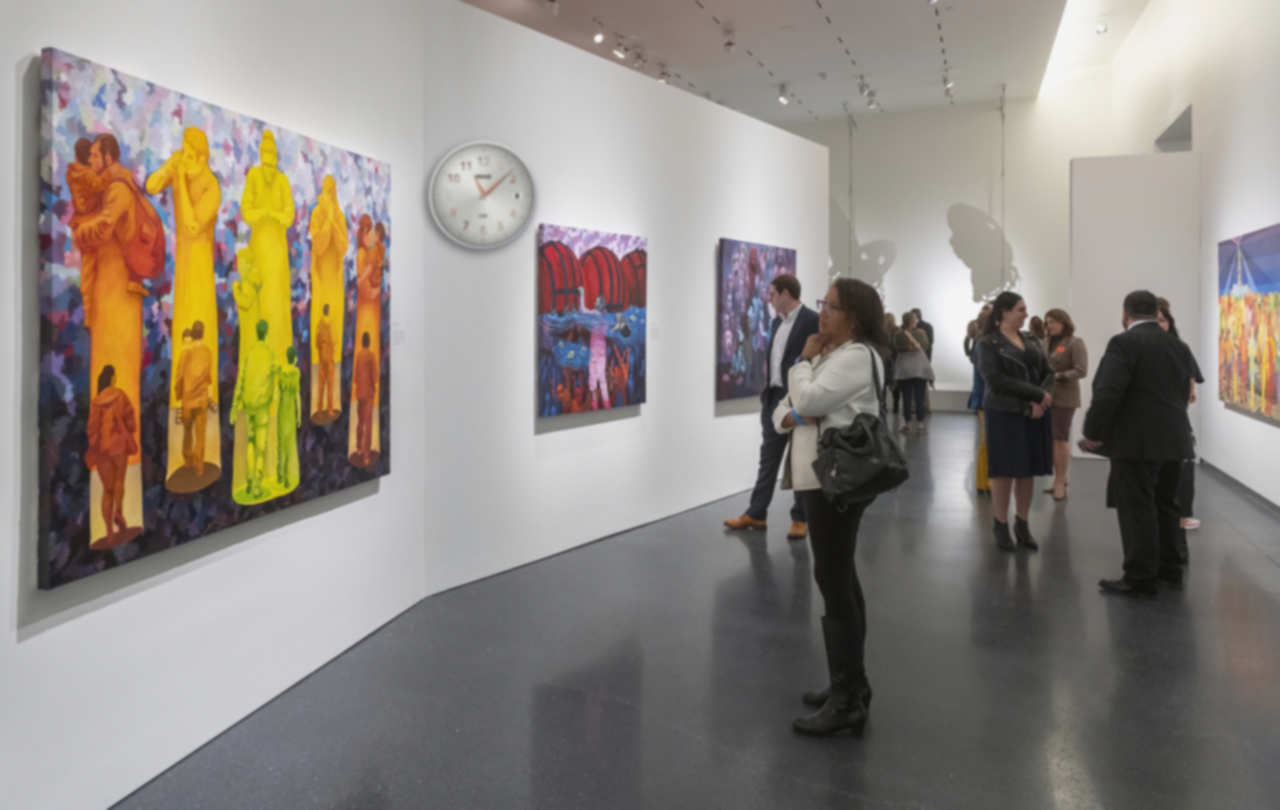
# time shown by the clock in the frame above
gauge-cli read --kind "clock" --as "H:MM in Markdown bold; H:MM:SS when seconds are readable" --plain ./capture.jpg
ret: **11:08**
